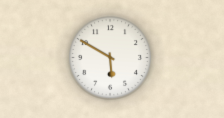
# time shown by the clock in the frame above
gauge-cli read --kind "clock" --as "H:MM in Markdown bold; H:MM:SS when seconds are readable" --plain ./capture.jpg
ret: **5:50**
